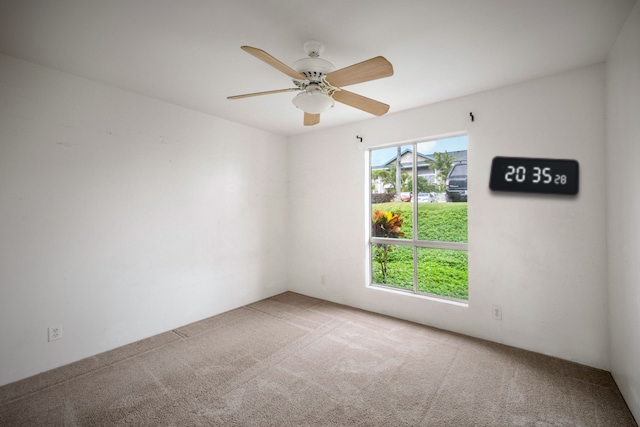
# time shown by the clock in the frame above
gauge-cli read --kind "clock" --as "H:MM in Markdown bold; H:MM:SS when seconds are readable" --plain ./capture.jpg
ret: **20:35**
